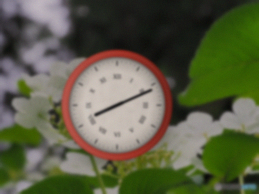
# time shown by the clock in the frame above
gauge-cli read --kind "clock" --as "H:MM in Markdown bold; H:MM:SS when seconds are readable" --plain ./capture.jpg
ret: **8:11**
